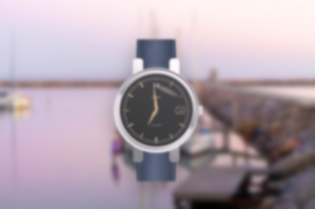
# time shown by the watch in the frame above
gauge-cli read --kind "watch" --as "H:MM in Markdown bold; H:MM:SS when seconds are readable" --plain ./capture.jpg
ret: **6:59**
